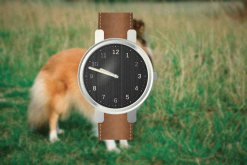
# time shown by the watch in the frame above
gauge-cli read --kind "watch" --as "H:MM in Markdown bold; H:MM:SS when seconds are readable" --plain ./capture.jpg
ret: **9:48**
